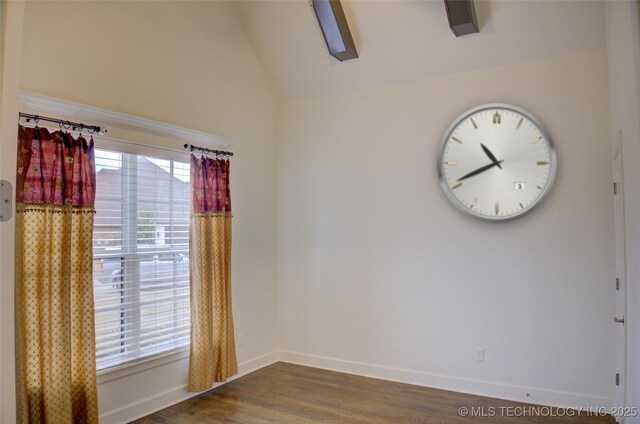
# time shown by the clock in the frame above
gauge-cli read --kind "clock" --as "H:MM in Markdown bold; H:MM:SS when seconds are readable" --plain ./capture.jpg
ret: **10:41**
